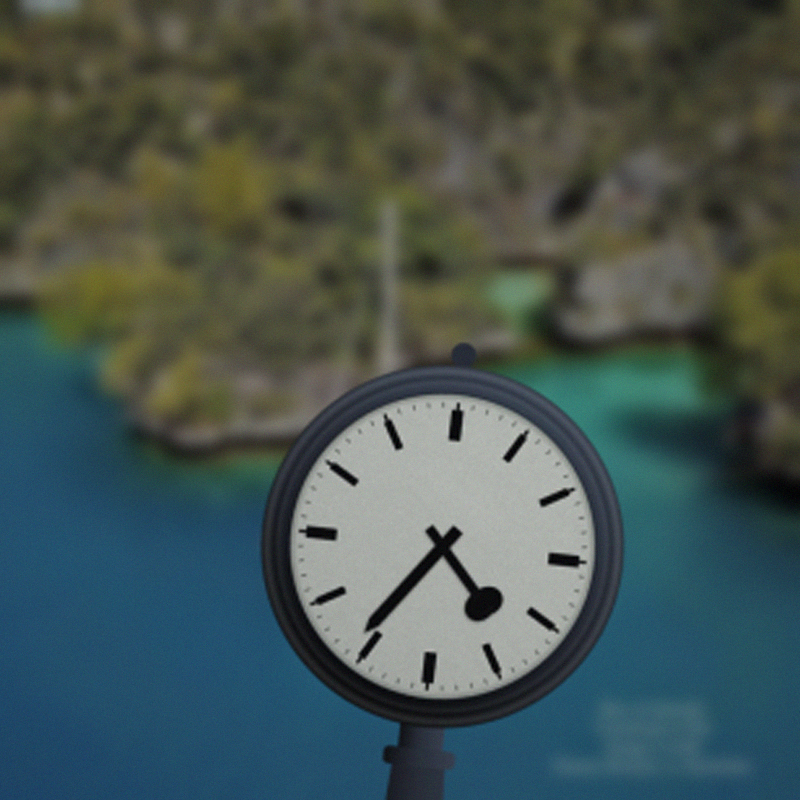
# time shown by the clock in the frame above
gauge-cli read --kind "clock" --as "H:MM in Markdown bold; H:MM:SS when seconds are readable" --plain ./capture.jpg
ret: **4:36**
